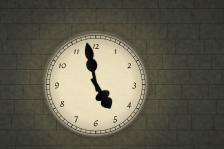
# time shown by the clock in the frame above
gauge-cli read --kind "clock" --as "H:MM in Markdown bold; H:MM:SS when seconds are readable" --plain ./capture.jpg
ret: **4:58**
